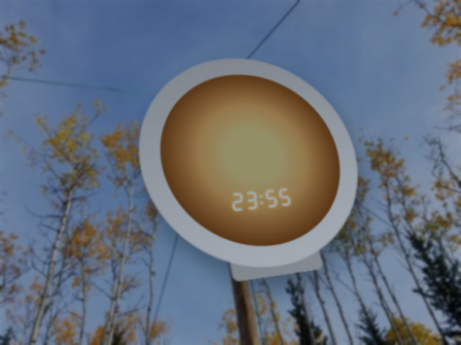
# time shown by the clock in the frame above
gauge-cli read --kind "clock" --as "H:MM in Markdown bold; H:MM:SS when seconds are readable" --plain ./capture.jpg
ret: **23:55**
